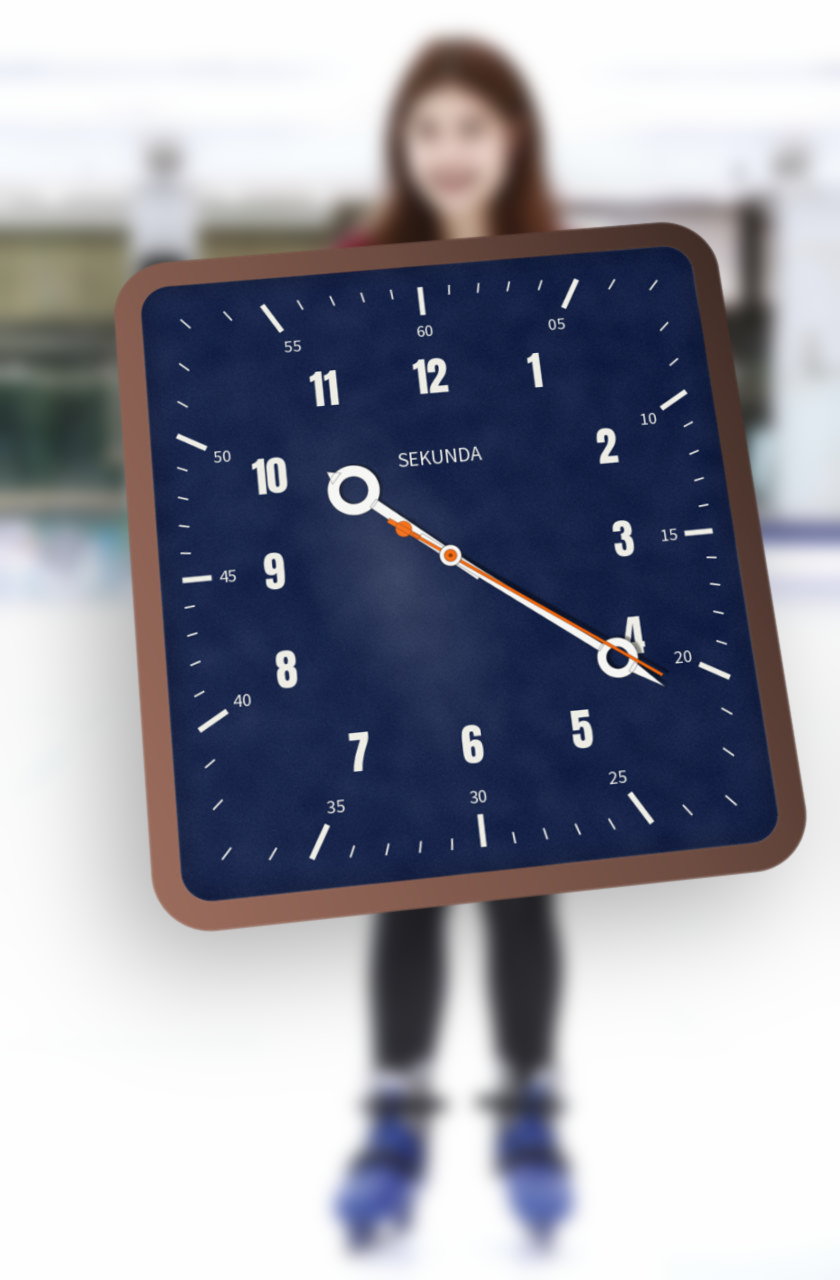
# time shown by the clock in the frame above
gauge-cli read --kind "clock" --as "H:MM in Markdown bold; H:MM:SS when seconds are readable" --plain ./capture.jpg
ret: **10:21:21**
